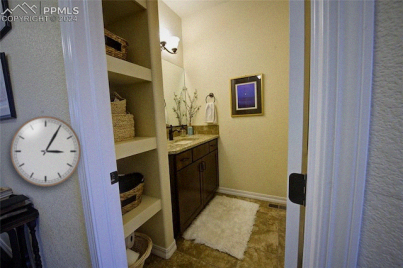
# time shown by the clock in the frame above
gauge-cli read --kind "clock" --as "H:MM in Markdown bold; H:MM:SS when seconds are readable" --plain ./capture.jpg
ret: **3:05**
